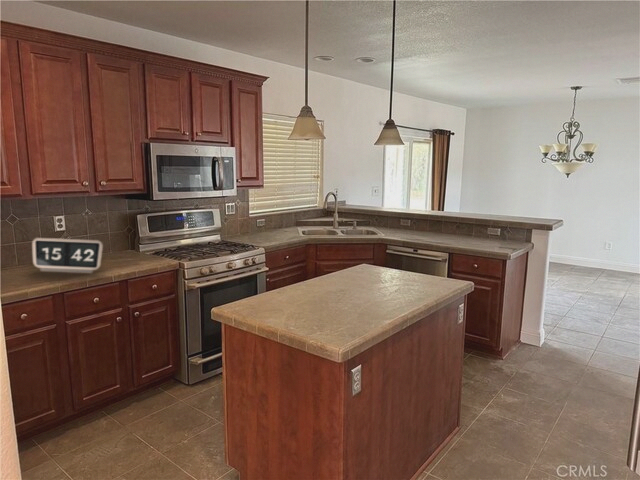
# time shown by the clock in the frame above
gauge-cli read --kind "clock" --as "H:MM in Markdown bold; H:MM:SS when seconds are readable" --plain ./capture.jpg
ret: **15:42**
